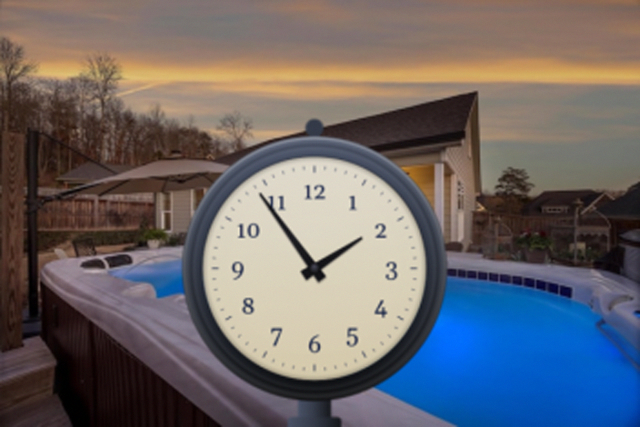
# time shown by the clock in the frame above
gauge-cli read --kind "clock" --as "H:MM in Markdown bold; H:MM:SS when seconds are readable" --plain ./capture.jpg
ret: **1:54**
